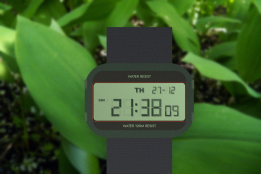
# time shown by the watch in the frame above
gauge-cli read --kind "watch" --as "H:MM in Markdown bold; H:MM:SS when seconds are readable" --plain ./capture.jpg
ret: **21:38:09**
